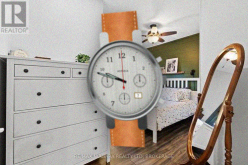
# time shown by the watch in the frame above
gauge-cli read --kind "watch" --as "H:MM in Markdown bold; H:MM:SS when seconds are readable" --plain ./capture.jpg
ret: **9:48**
